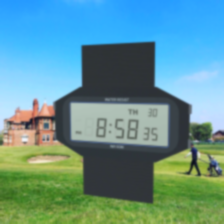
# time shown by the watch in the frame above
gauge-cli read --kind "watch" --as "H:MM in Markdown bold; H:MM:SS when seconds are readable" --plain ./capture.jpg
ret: **8:58:35**
